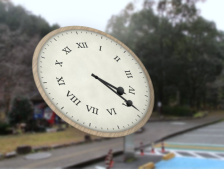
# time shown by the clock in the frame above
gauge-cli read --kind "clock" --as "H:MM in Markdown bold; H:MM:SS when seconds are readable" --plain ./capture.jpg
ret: **4:24**
